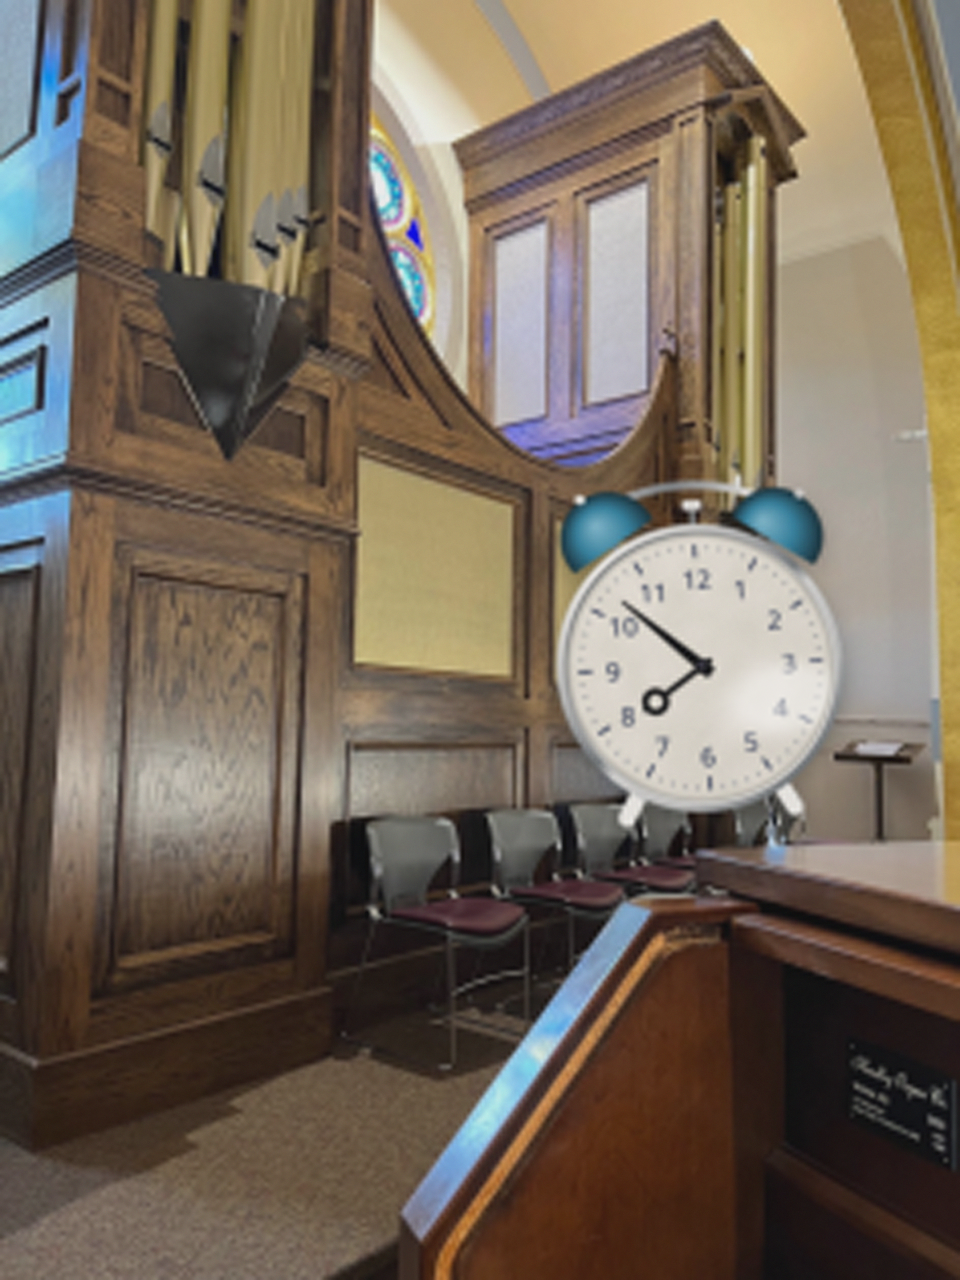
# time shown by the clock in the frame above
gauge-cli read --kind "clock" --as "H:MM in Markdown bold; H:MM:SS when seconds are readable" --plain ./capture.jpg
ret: **7:52**
